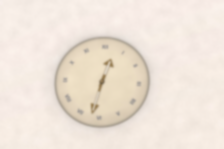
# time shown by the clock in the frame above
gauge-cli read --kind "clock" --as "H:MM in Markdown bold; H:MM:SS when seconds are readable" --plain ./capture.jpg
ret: **12:32**
